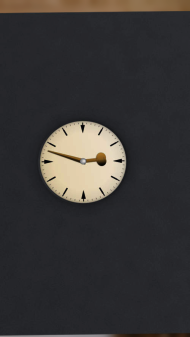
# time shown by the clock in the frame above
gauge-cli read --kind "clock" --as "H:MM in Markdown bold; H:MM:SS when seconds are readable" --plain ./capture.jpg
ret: **2:48**
